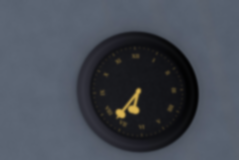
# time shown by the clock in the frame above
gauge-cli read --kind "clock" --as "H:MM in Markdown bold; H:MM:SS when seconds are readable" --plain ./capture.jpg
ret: **6:37**
